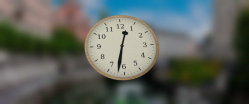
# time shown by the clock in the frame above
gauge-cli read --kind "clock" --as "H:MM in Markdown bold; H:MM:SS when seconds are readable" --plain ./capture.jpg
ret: **12:32**
